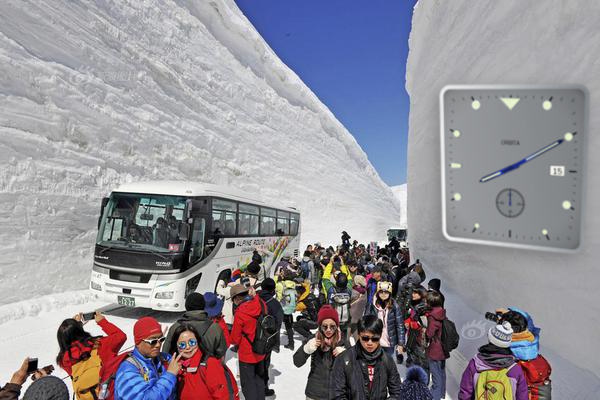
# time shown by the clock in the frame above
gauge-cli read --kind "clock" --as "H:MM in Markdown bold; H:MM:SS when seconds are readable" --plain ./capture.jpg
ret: **8:10**
